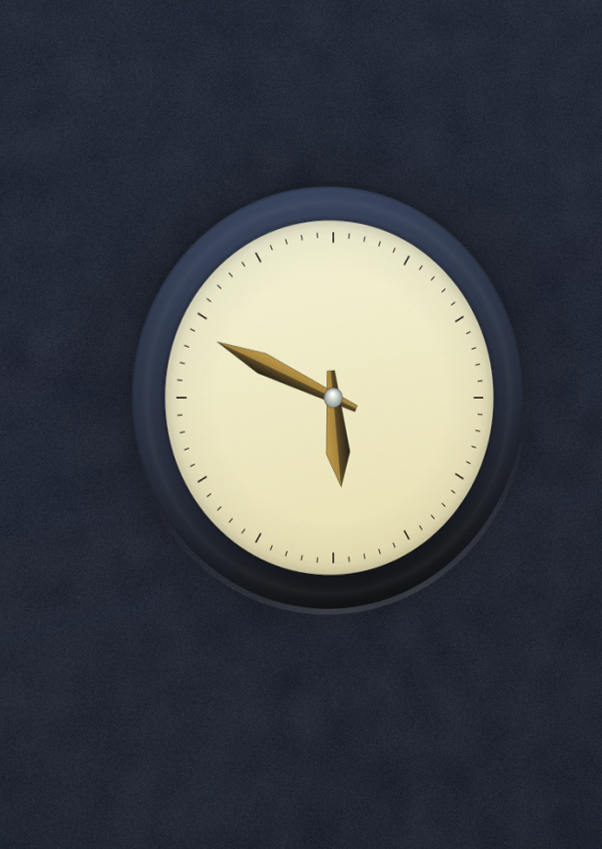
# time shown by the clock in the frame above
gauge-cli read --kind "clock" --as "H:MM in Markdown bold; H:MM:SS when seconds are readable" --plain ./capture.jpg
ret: **5:49**
